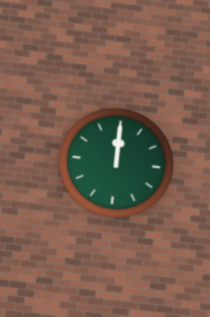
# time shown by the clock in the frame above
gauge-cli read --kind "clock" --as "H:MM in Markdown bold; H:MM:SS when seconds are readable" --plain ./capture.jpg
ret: **12:00**
